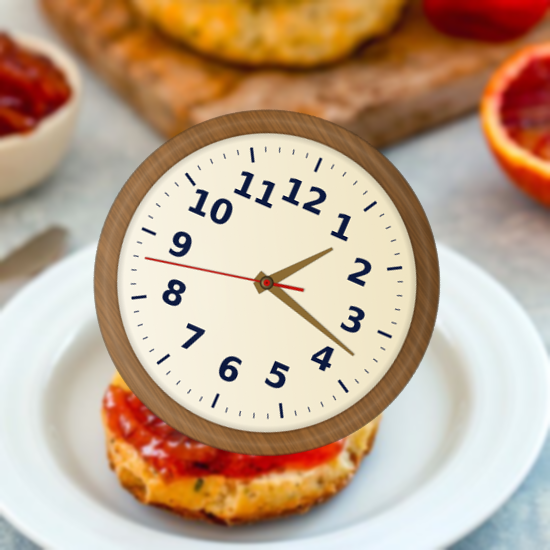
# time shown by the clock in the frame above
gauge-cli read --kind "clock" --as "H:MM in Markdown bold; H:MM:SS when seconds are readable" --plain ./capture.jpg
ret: **1:17:43**
